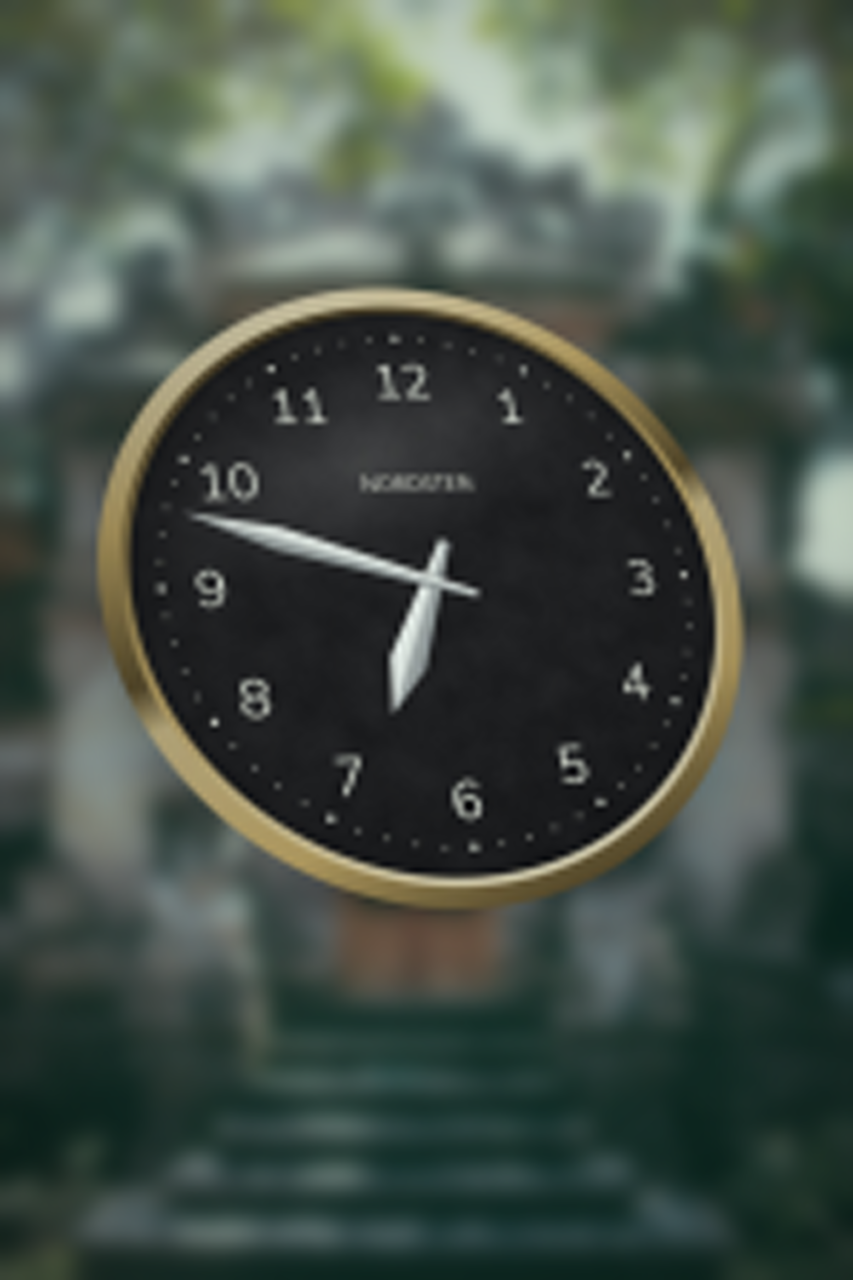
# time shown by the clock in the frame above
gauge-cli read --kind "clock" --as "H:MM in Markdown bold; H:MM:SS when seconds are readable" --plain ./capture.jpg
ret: **6:48**
